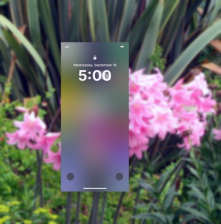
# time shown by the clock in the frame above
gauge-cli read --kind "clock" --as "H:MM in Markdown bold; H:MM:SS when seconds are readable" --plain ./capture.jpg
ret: **5:00**
